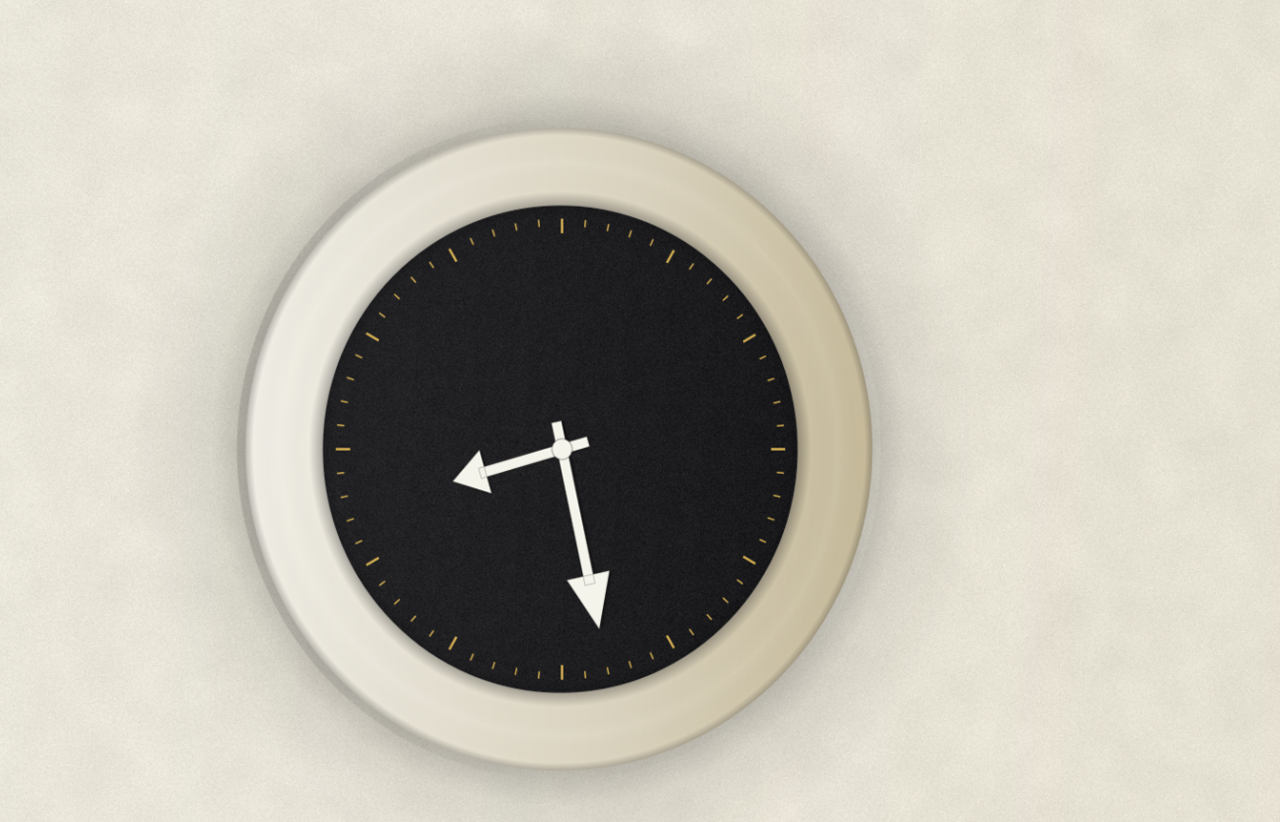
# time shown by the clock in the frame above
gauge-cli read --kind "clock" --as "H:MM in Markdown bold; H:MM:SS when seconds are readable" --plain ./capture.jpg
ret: **8:28**
